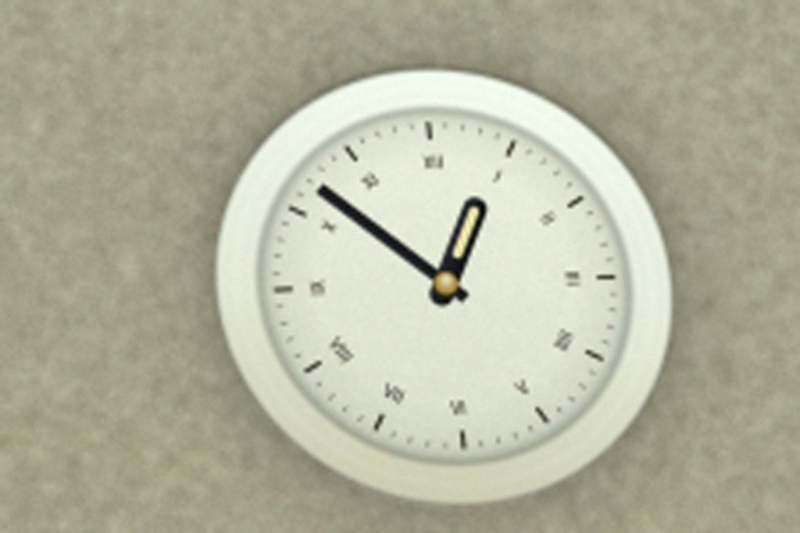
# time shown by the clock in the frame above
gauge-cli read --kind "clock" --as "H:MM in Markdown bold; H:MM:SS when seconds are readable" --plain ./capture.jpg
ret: **12:52**
